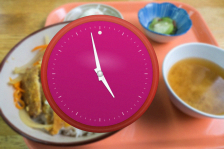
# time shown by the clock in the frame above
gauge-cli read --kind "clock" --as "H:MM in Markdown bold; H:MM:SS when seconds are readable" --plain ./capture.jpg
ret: **4:58**
